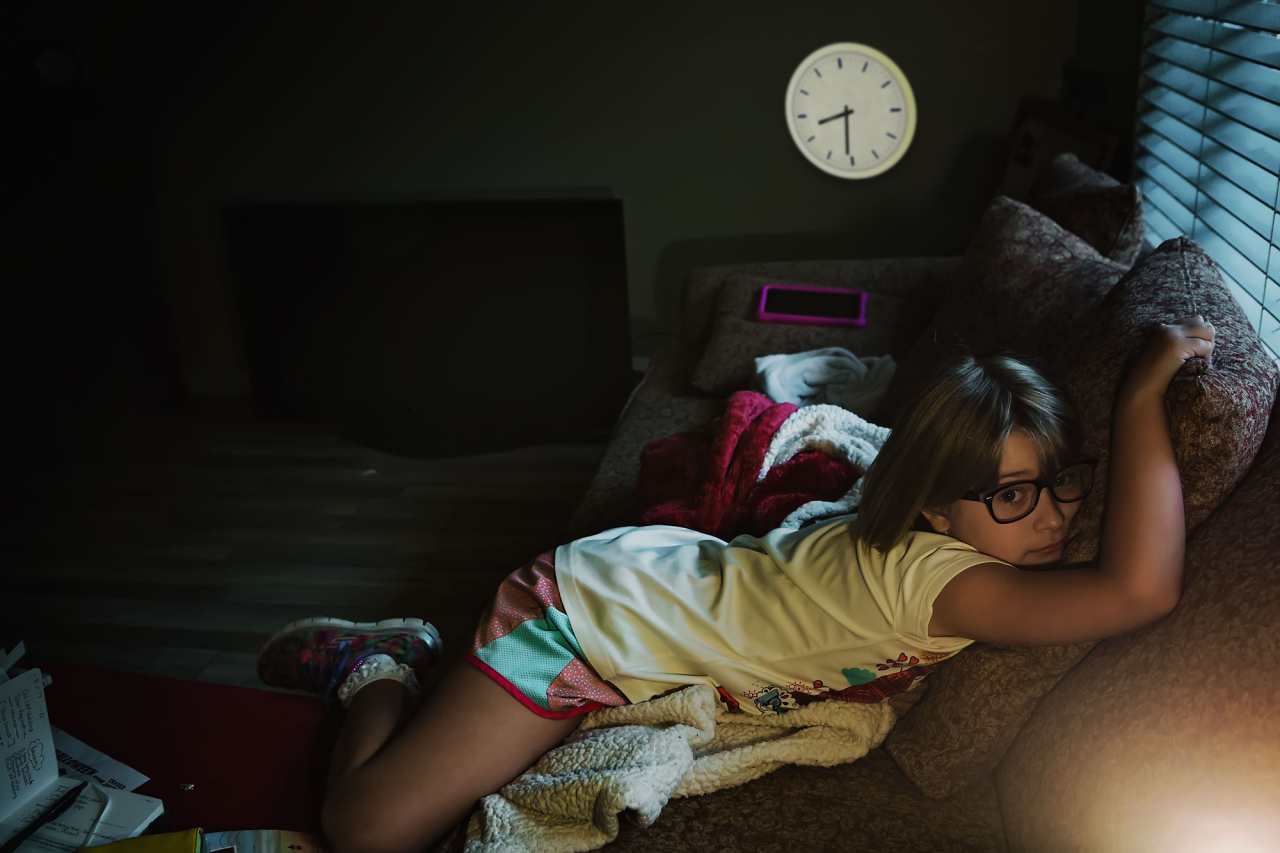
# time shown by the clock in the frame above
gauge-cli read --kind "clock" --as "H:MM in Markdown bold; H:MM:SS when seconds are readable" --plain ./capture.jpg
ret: **8:31**
